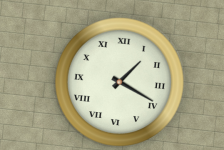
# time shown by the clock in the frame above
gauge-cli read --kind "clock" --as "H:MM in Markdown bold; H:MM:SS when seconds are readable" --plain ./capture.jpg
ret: **1:19**
